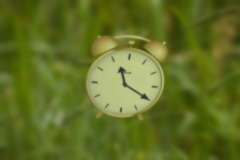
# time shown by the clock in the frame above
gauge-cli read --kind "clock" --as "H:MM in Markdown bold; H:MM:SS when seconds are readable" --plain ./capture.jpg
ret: **11:20**
